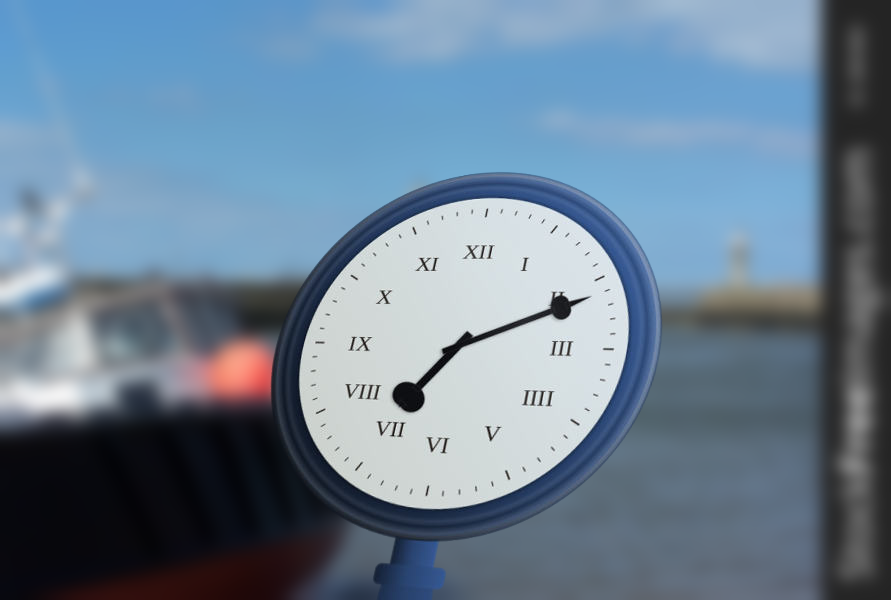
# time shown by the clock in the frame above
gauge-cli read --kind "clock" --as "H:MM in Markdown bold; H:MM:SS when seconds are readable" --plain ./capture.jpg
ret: **7:11**
